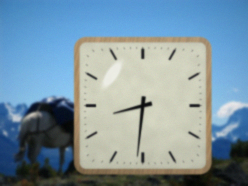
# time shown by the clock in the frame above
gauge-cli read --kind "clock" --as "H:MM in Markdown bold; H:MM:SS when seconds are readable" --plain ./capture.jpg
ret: **8:31**
